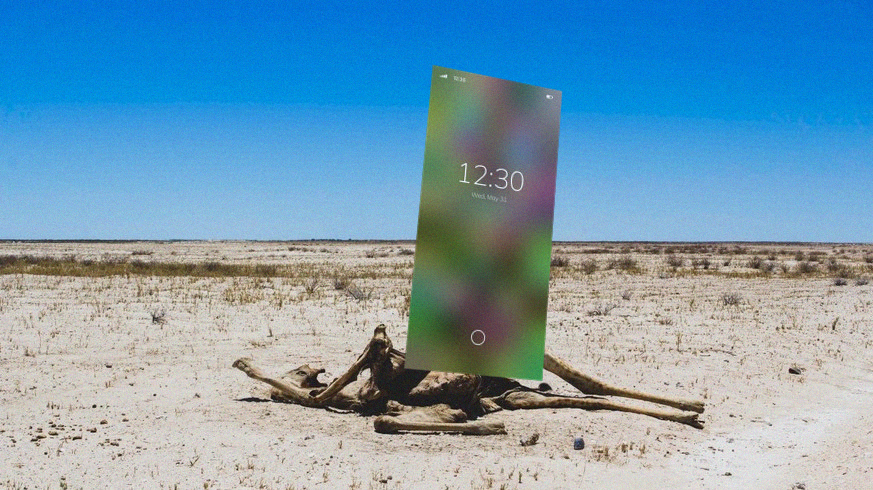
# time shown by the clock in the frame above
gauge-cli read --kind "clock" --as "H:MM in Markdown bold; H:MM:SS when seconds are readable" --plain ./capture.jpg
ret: **12:30**
